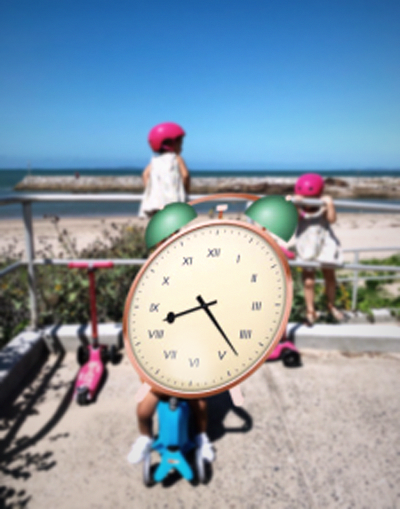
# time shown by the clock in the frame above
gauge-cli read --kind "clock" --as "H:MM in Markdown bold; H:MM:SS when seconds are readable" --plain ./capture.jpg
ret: **8:23**
